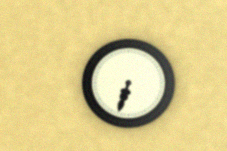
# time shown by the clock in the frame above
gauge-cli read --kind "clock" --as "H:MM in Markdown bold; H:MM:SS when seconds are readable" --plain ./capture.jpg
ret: **6:33**
